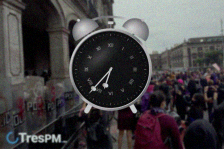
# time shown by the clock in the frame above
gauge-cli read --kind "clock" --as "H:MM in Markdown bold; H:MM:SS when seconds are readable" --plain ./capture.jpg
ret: **6:37**
